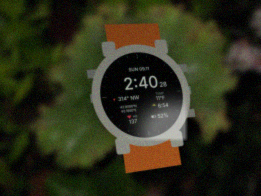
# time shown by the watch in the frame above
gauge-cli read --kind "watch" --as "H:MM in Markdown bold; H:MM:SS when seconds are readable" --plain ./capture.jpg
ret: **2:40**
